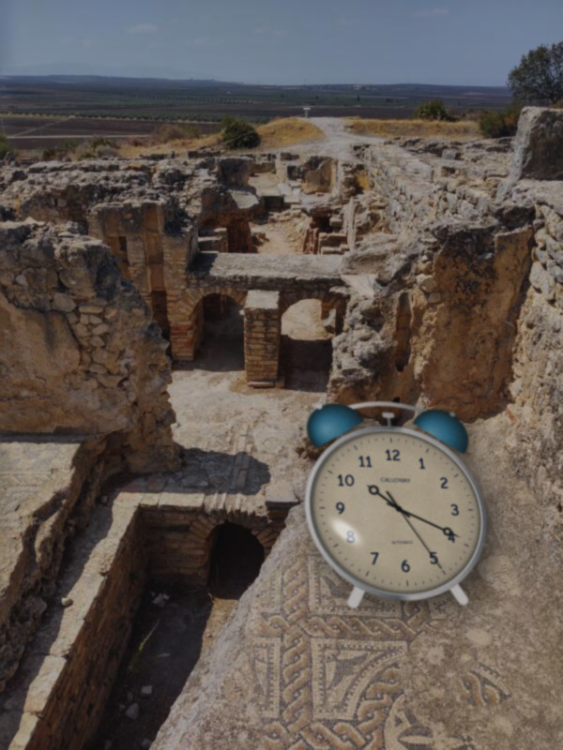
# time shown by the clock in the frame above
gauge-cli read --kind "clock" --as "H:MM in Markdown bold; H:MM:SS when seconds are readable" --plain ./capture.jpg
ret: **10:19:25**
